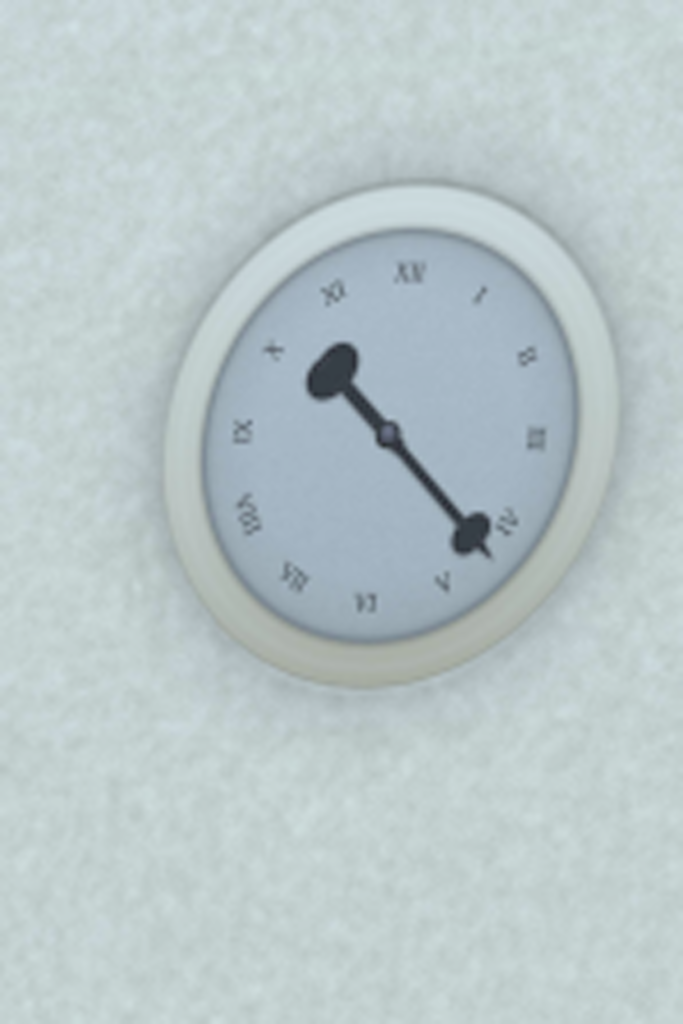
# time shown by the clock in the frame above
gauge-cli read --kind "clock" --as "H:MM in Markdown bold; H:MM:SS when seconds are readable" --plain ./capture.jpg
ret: **10:22**
